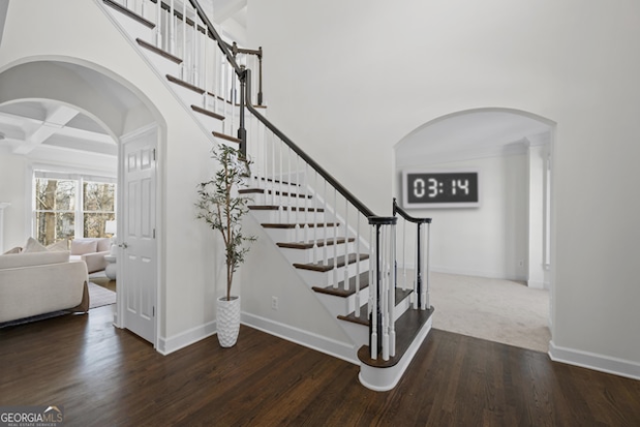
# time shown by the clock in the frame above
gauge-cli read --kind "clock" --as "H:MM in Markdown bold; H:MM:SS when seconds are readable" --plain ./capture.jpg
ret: **3:14**
